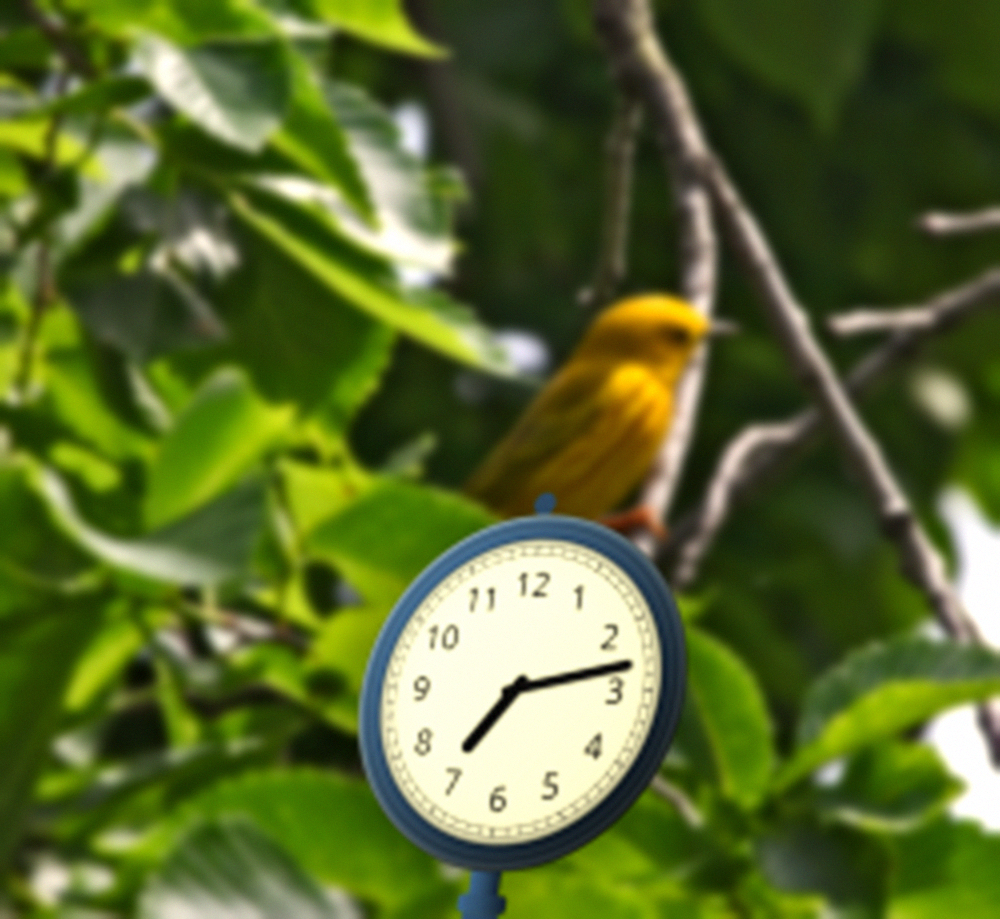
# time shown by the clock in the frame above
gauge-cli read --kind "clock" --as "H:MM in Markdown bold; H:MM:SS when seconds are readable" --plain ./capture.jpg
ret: **7:13**
